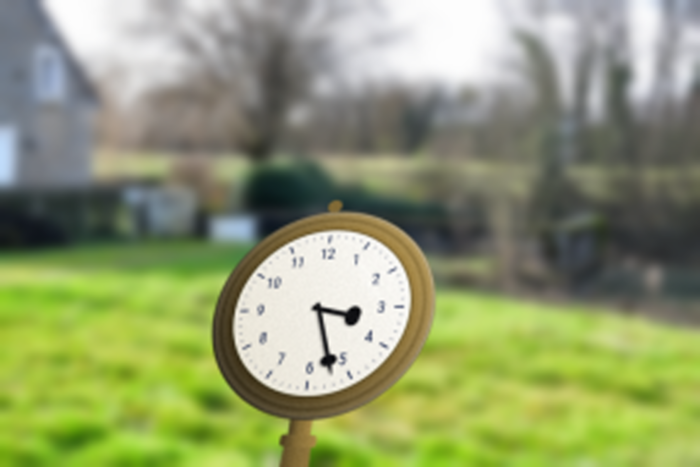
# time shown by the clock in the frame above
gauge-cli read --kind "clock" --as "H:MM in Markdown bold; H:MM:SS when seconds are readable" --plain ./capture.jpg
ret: **3:27**
